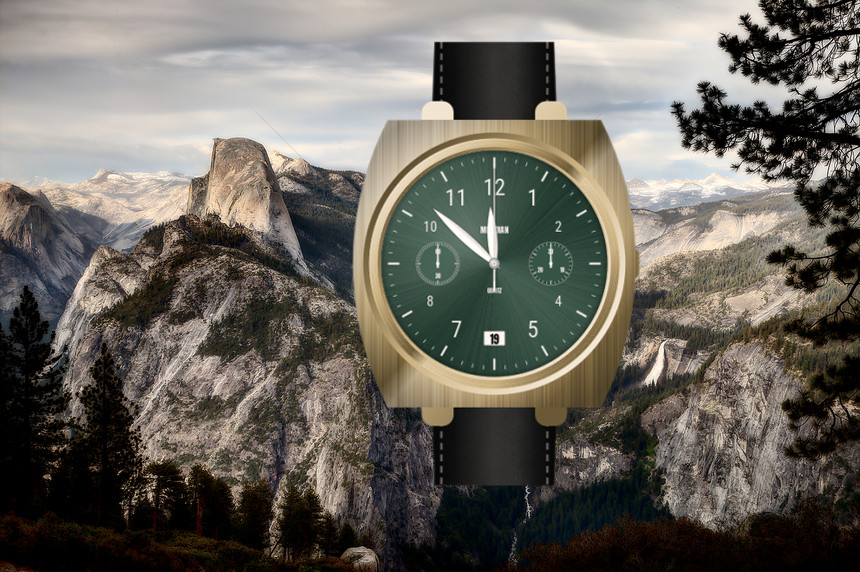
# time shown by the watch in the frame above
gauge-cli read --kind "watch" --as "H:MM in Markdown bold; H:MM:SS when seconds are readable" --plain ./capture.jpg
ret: **11:52**
